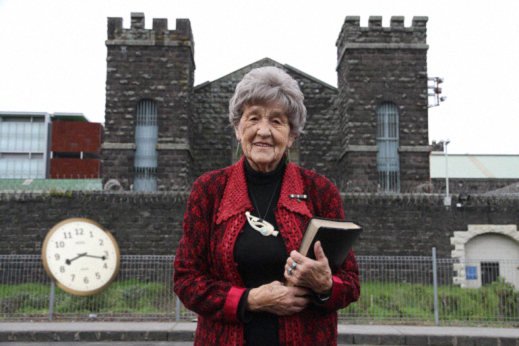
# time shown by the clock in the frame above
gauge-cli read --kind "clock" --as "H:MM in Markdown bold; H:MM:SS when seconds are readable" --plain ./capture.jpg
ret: **8:17**
